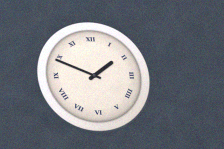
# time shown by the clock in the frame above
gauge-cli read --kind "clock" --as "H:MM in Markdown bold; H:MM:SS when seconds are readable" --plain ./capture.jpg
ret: **1:49**
